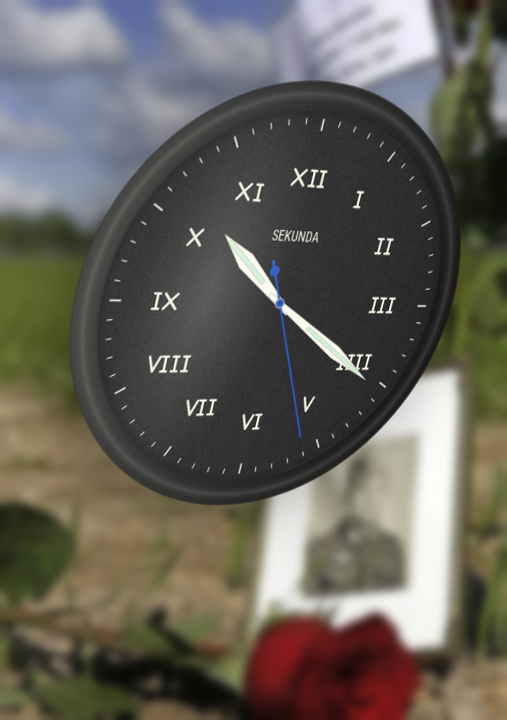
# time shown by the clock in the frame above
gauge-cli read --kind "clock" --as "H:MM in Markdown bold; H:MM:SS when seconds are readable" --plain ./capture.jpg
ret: **10:20:26**
